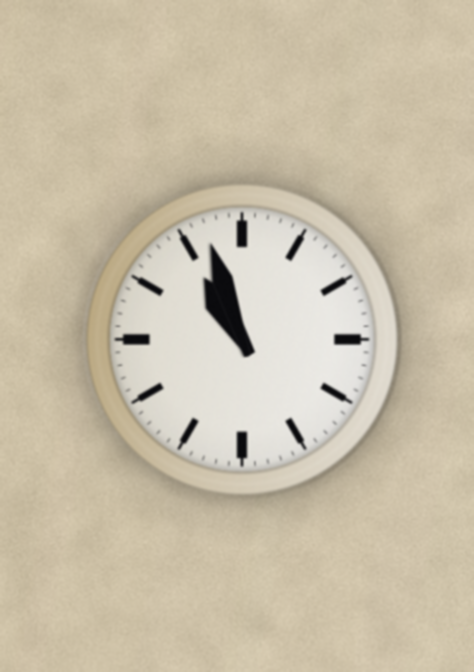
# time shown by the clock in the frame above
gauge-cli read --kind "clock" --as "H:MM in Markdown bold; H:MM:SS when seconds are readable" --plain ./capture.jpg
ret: **10:57**
